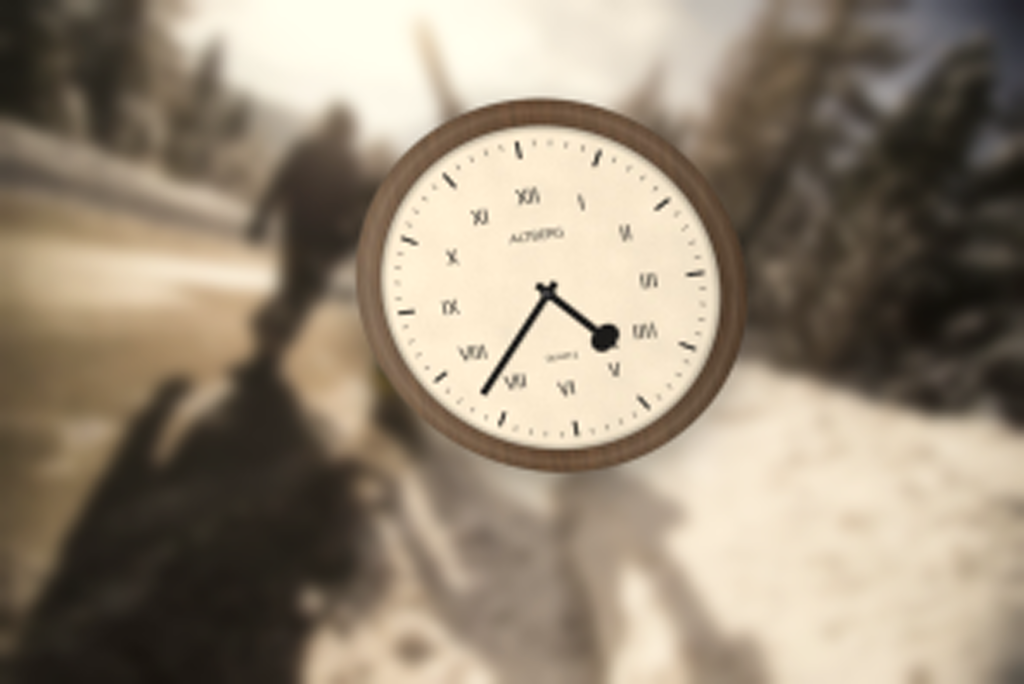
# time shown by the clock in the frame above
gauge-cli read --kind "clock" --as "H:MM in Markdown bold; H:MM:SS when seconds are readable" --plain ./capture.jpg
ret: **4:37**
